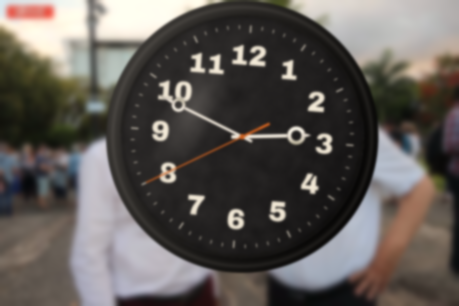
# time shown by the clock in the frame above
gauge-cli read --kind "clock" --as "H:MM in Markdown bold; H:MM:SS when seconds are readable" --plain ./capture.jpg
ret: **2:48:40**
